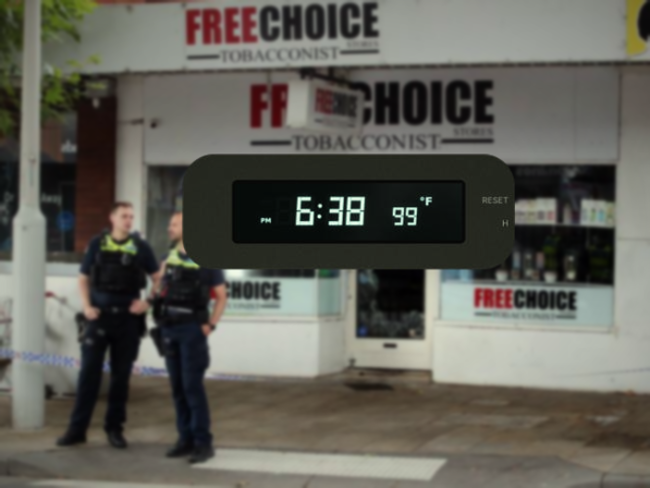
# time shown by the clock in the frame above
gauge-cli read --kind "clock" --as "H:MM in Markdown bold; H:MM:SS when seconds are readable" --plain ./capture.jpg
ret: **6:38**
